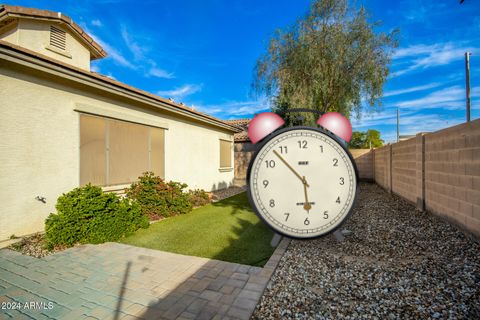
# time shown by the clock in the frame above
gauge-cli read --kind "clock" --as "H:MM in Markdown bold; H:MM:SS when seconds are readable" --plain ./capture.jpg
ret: **5:53**
